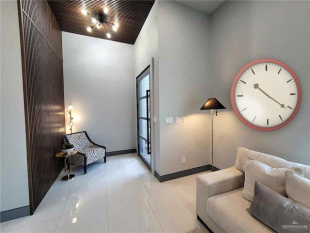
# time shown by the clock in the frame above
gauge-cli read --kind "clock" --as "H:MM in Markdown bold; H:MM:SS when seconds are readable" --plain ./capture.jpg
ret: **10:21**
